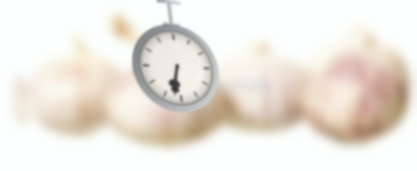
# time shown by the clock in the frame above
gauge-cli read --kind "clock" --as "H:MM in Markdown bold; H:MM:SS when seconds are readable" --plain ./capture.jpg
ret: **6:32**
